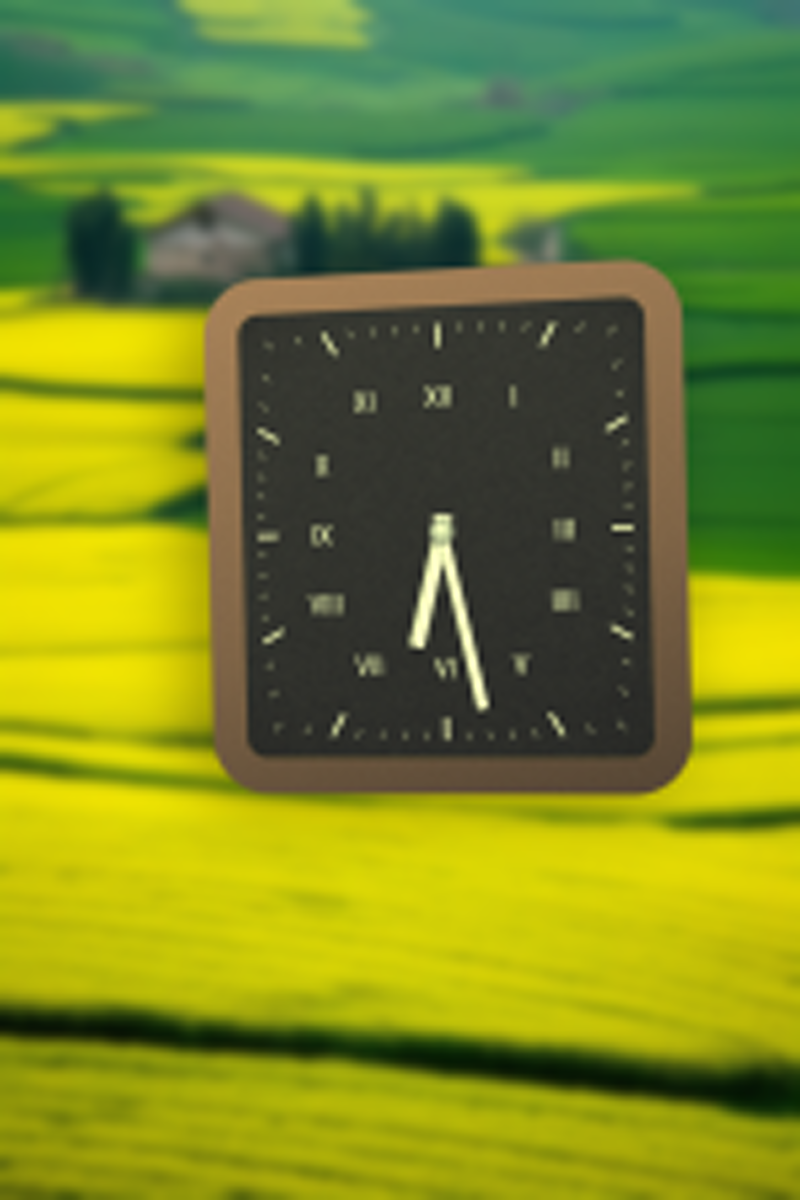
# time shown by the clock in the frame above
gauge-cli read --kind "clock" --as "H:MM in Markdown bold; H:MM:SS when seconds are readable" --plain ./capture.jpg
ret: **6:28**
